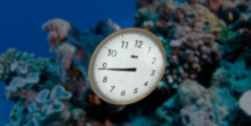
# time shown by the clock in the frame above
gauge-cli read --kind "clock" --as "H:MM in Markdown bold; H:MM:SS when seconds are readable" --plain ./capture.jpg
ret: **8:44**
